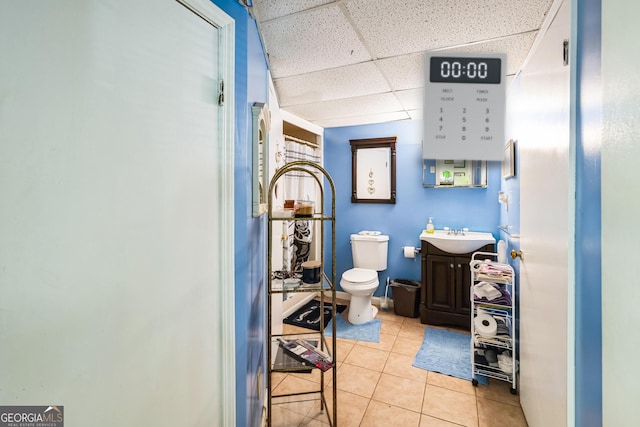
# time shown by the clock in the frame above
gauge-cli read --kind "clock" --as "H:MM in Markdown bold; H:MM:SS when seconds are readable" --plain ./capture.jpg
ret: **0:00**
